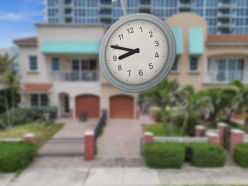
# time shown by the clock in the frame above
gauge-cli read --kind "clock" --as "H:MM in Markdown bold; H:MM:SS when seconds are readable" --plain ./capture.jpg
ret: **8:50**
